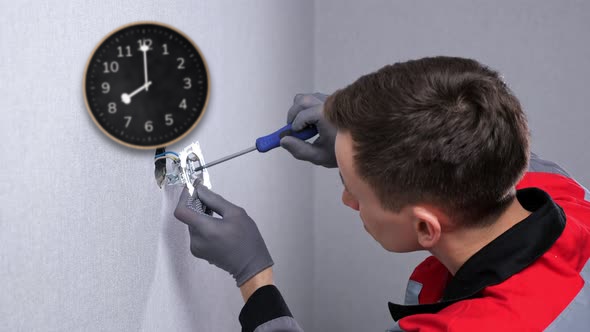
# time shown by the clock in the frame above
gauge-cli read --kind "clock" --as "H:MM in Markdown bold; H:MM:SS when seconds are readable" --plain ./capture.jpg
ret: **8:00**
